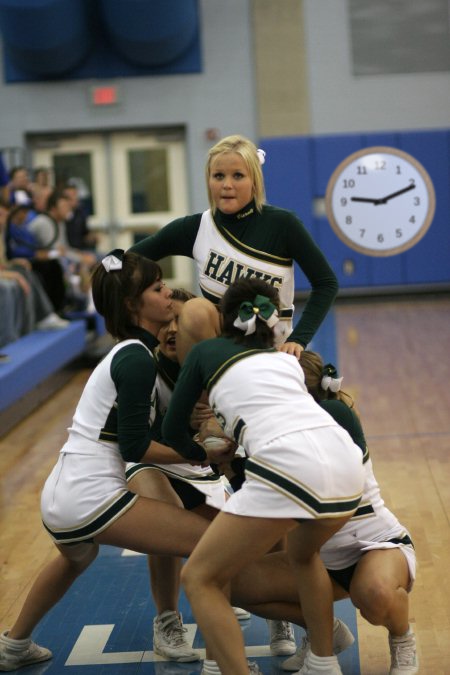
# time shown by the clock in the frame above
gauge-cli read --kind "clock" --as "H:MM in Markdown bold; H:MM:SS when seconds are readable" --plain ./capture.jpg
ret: **9:11**
